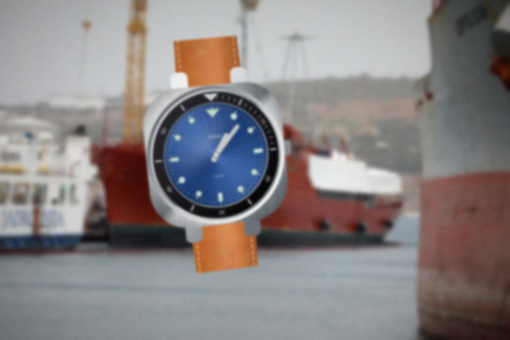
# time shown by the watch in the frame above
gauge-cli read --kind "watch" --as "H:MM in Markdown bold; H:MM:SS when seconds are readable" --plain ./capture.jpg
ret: **1:07**
